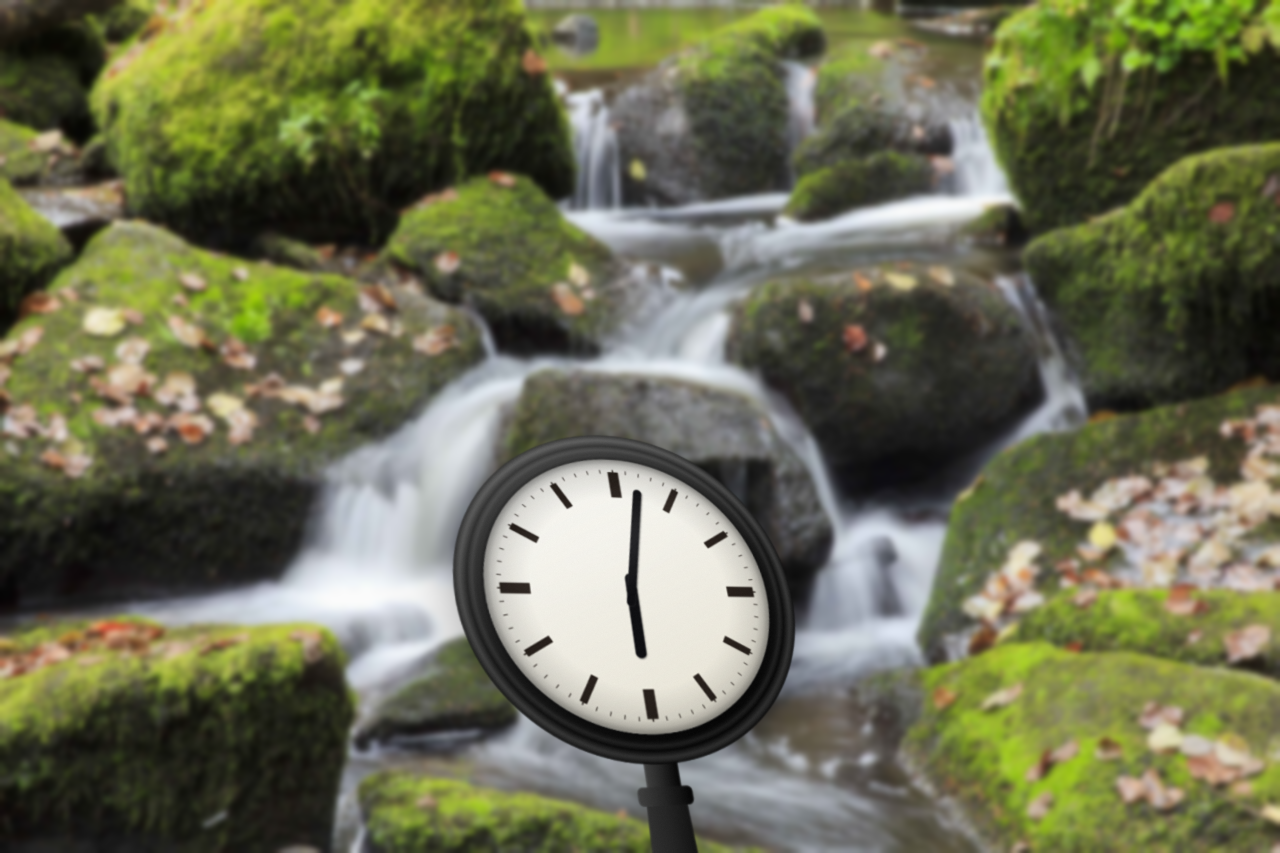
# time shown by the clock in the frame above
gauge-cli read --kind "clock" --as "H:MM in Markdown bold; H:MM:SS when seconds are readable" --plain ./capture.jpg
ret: **6:02**
